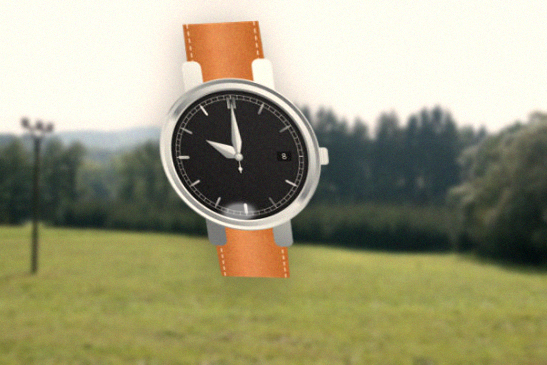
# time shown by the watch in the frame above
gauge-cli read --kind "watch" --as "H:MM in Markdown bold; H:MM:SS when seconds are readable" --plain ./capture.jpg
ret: **10:00:00**
